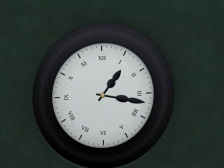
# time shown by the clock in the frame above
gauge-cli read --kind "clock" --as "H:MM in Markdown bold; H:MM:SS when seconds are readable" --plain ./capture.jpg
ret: **1:17**
